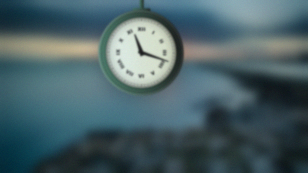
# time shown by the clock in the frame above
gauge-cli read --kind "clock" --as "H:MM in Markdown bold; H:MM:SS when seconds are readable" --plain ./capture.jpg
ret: **11:18**
